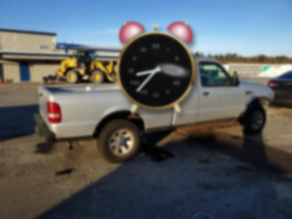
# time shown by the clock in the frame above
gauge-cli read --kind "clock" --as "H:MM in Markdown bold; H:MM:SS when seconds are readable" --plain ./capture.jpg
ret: **8:37**
